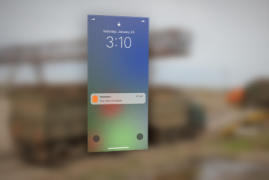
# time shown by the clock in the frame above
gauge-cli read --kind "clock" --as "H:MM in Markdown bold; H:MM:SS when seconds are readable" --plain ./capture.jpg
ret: **3:10**
